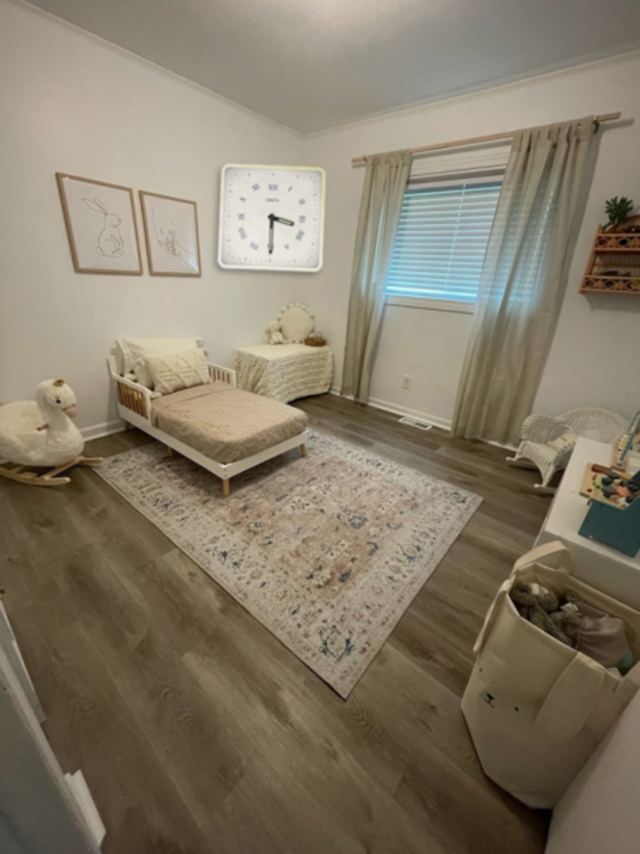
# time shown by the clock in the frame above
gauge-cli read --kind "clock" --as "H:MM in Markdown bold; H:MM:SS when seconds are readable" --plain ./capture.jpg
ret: **3:30**
